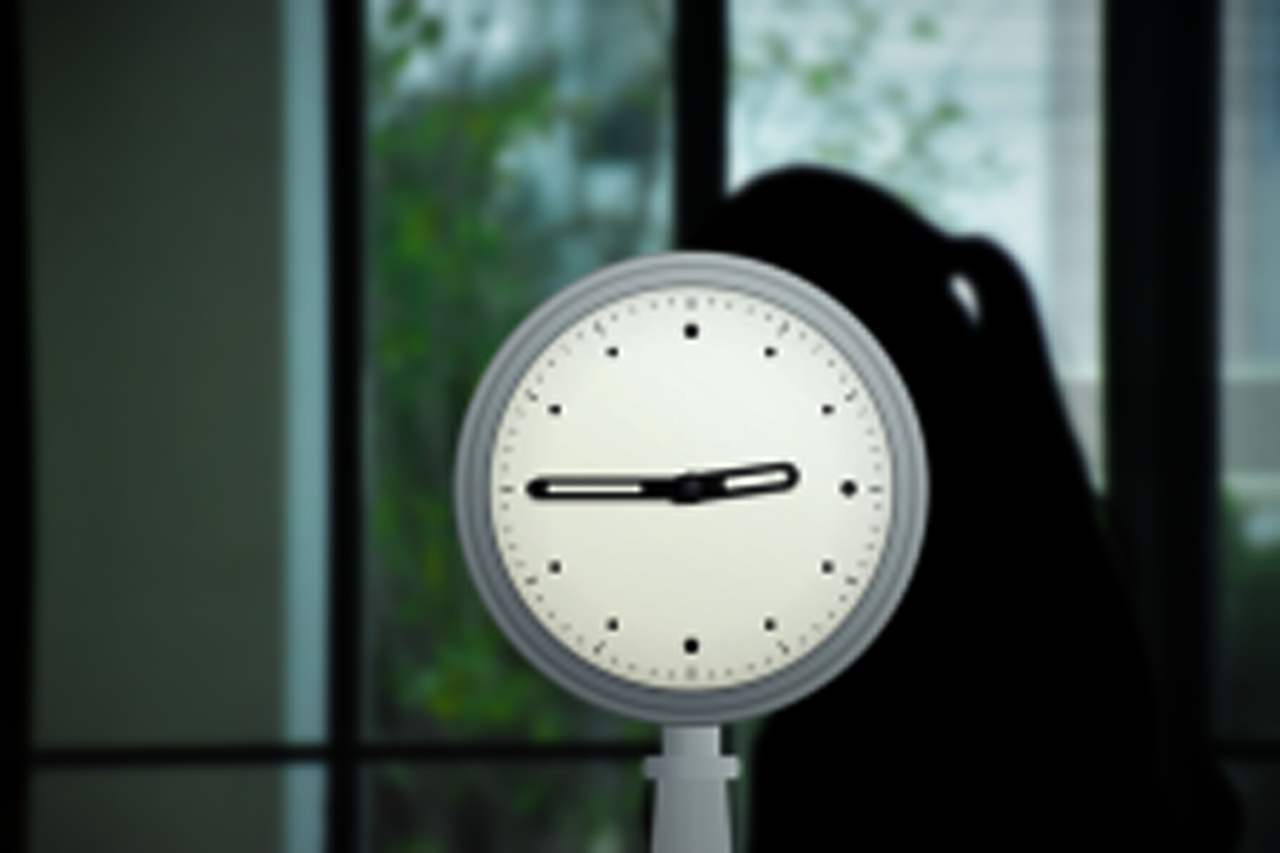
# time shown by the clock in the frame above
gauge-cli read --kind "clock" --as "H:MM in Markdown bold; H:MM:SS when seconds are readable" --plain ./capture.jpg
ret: **2:45**
